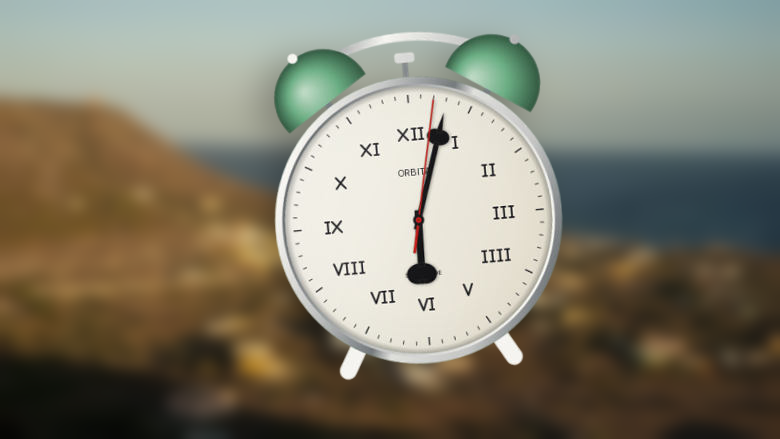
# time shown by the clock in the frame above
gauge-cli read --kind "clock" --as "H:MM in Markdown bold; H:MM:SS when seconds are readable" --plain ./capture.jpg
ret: **6:03:02**
